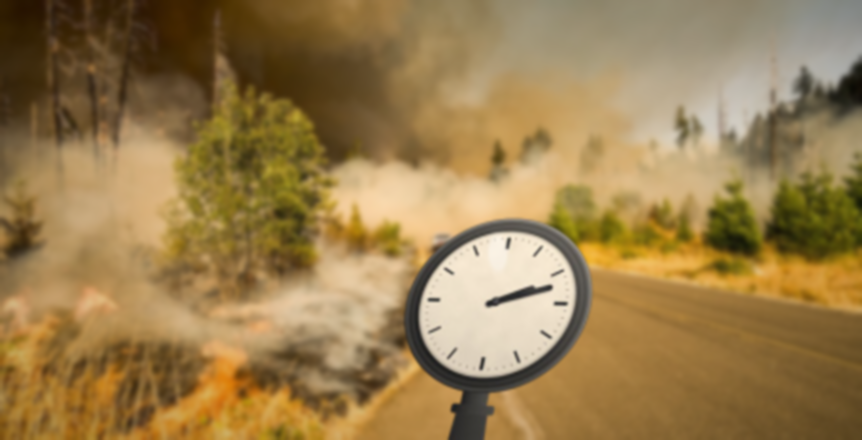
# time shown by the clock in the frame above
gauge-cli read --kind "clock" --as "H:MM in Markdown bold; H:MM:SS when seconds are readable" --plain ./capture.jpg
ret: **2:12**
